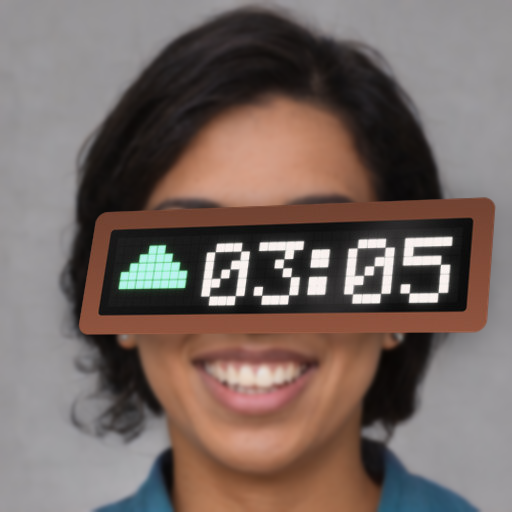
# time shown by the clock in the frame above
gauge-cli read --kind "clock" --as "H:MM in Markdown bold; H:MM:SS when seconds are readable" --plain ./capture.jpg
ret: **3:05**
